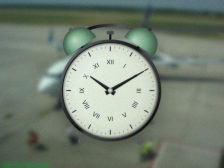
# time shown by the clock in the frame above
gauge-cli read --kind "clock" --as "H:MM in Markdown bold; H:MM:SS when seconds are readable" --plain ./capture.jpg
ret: **10:10**
